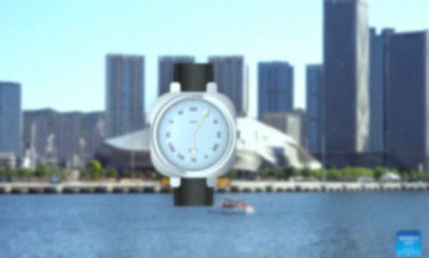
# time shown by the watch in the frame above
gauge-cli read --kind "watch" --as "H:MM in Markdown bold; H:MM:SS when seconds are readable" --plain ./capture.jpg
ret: **6:05**
